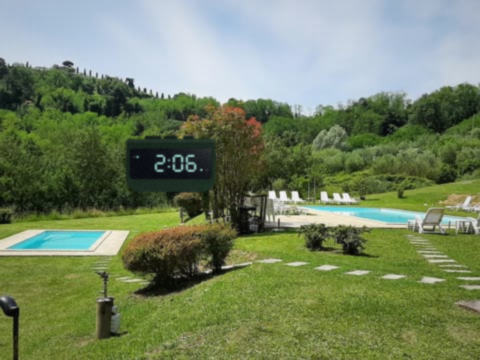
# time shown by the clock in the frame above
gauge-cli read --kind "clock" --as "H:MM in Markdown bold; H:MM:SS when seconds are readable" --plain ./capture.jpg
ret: **2:06**
